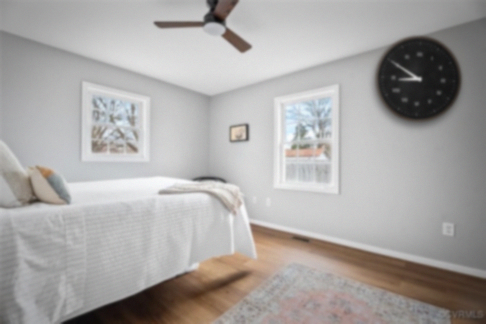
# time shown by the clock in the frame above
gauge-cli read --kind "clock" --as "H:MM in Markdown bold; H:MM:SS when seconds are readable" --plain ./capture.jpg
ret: **8:50**
